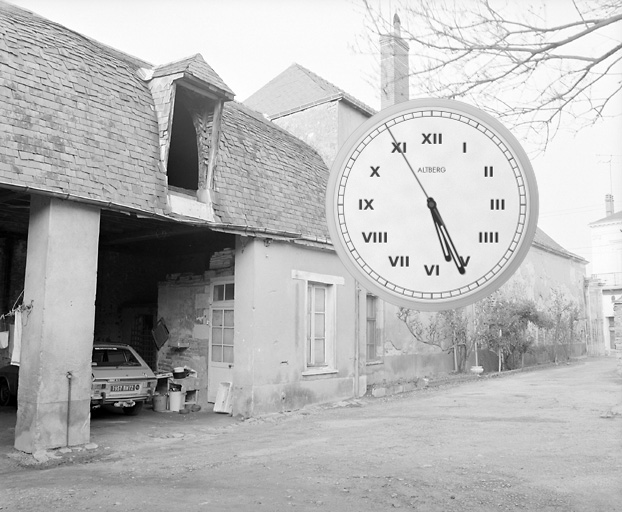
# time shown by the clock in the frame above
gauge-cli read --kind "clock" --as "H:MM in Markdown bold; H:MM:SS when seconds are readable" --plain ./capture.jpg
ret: **5:25:55**
